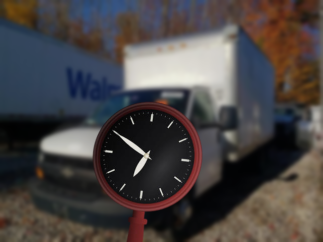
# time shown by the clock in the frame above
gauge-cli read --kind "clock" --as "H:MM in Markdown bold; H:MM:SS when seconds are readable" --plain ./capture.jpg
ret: **6:50**
